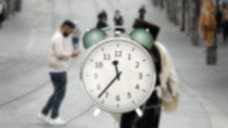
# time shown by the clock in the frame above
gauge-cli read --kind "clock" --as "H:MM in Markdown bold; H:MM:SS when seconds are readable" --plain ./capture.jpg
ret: **11:37**
